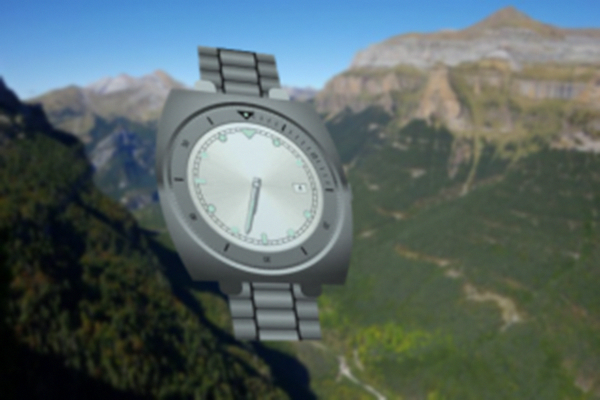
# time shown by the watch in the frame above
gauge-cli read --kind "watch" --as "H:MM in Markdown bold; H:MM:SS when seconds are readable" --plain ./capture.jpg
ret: **6:33**
